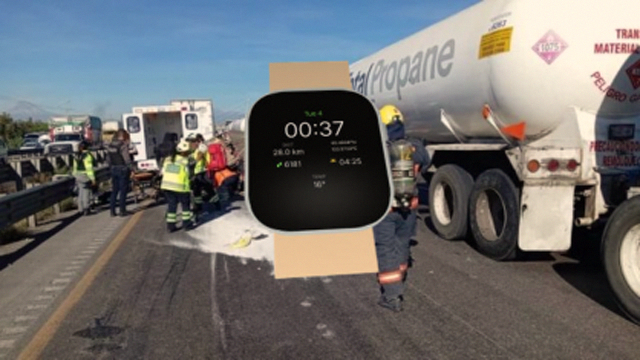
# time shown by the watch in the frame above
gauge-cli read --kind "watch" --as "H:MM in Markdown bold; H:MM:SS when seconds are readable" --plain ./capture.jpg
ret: **0:37**
